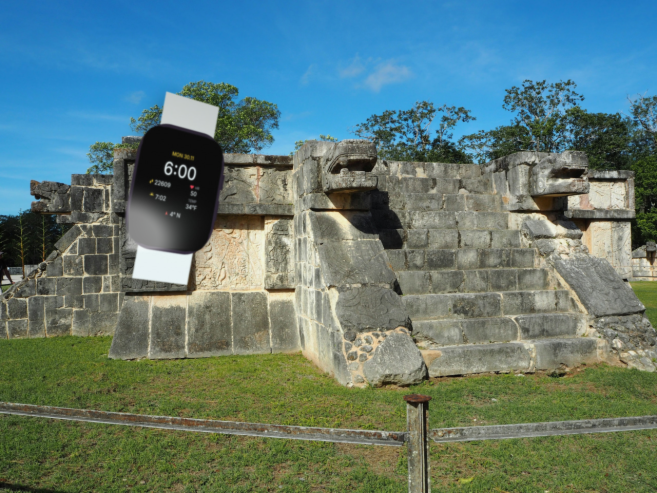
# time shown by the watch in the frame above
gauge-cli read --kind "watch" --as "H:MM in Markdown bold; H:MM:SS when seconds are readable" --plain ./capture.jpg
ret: **6:00**
